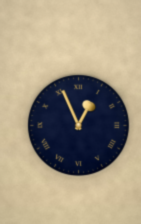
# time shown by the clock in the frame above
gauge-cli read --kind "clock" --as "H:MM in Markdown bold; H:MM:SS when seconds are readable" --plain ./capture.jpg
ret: **12:56**
